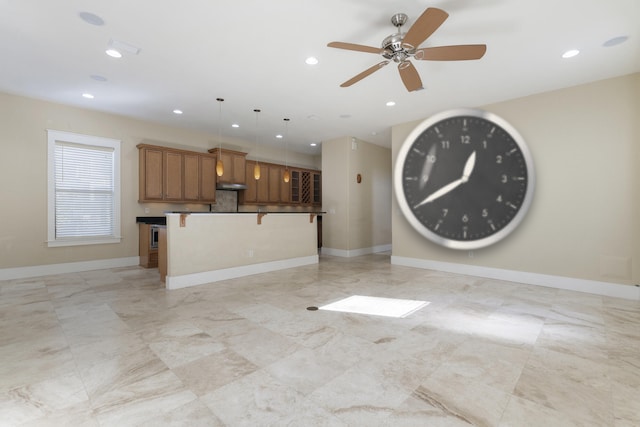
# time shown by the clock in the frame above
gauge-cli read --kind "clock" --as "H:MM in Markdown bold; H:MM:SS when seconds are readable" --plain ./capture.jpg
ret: **12:40**
